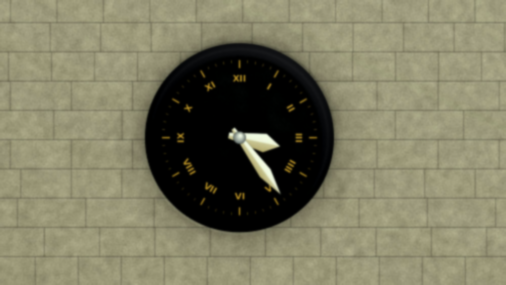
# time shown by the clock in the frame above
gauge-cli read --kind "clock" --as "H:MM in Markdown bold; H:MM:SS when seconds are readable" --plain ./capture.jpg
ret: **3:24**
